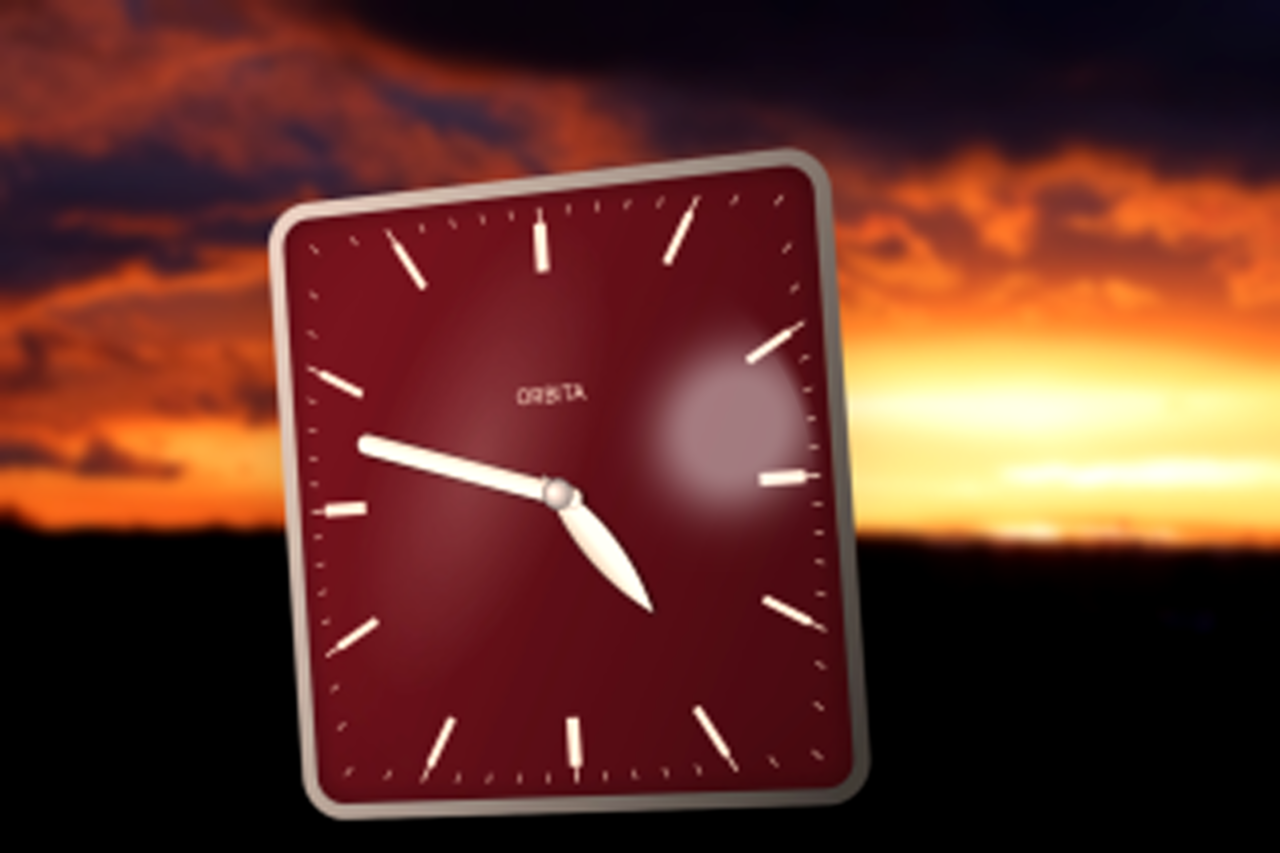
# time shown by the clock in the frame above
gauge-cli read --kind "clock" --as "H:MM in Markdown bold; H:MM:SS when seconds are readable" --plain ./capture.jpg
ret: **4:48**
